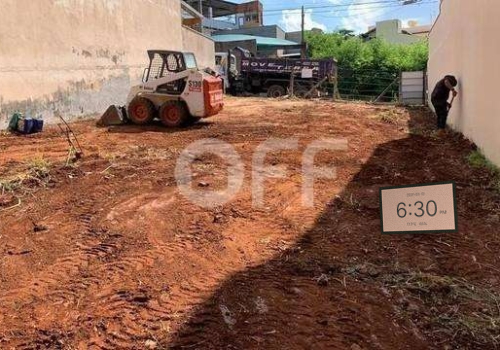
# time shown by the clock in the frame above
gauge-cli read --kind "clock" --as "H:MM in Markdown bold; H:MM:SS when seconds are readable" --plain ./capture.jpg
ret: **6:30**
